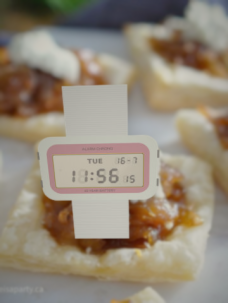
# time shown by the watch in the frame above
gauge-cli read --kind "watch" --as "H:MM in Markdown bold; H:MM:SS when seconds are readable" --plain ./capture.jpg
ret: **11:56:15**
